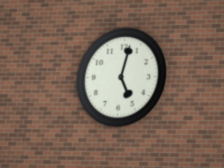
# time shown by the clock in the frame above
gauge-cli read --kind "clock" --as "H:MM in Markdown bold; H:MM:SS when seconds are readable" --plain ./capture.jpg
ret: **5:02**
